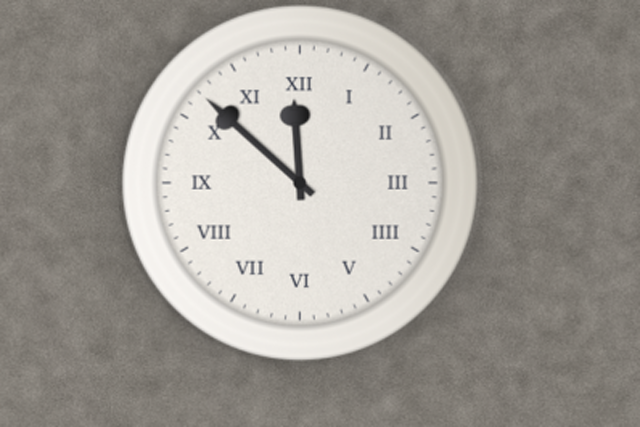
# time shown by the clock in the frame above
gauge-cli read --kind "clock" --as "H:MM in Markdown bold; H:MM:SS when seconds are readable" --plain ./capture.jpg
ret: **11:52**
